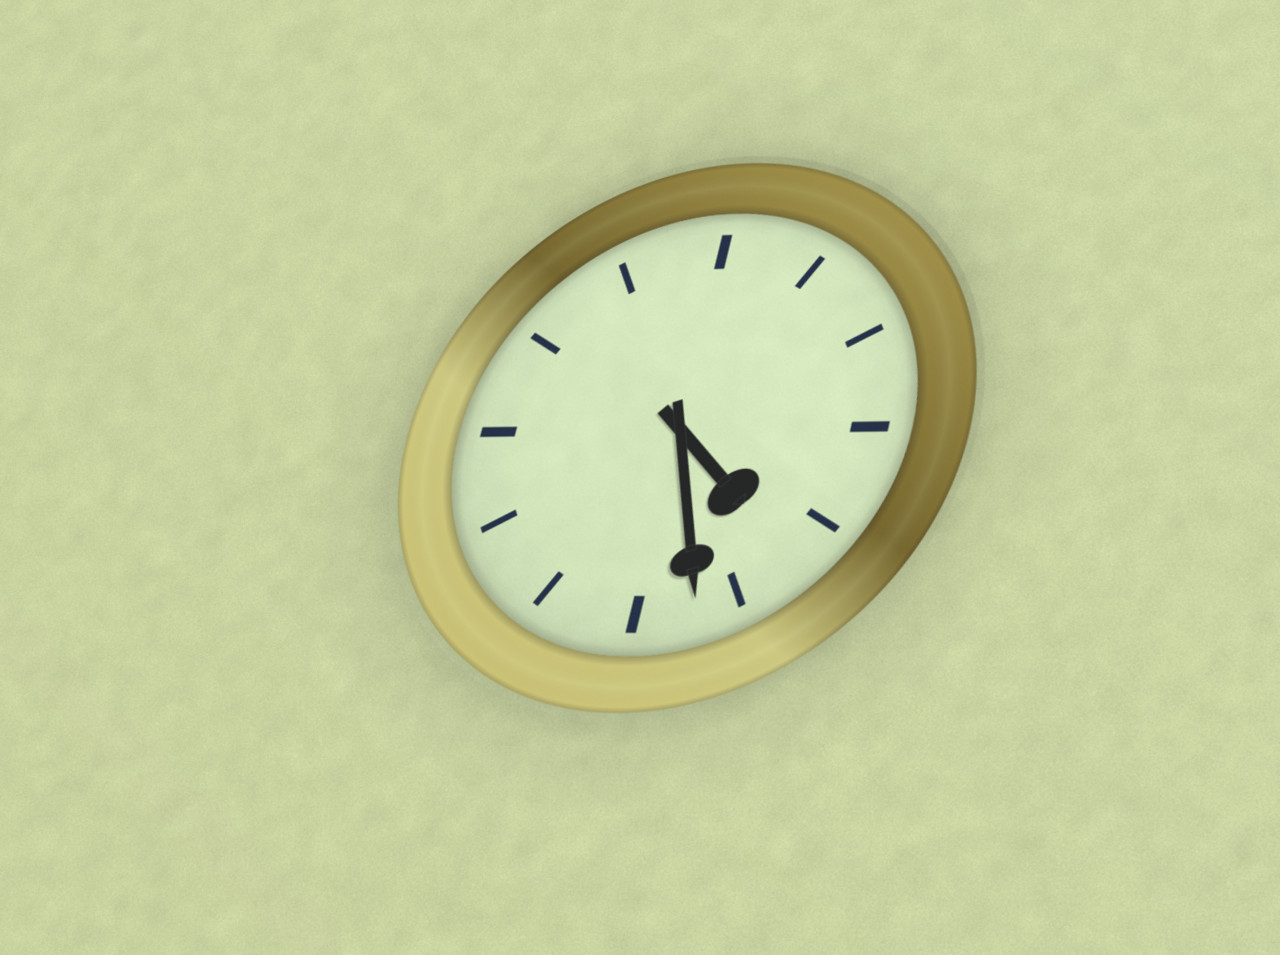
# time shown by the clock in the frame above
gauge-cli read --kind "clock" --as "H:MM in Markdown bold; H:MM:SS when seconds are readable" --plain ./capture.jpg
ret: **4:27**
